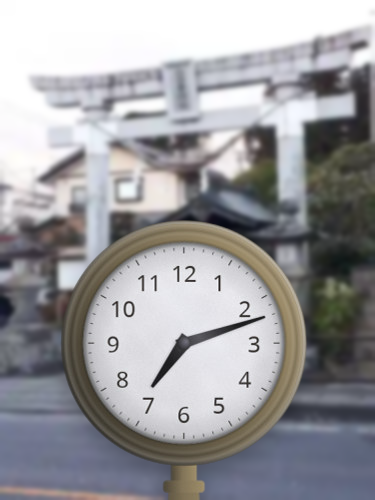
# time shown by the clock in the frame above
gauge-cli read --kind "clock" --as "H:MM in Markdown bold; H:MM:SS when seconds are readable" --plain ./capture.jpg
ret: **7:12**
